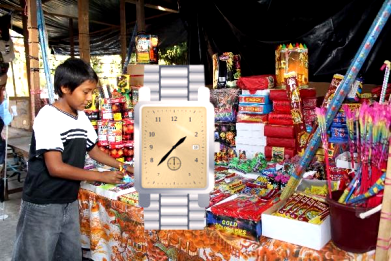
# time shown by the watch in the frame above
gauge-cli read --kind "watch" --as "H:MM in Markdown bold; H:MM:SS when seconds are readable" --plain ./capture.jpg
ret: **1:37**
